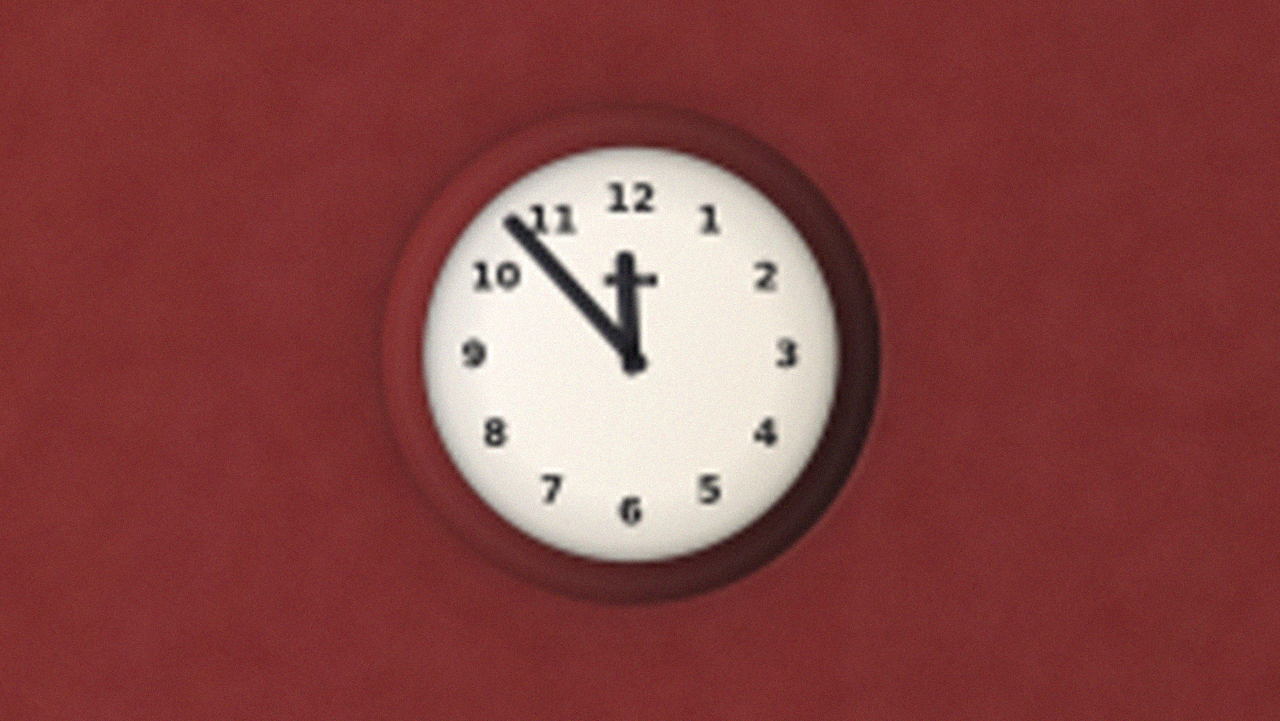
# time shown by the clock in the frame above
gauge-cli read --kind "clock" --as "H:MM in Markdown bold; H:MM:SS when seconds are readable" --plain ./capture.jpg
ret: **11:53**
